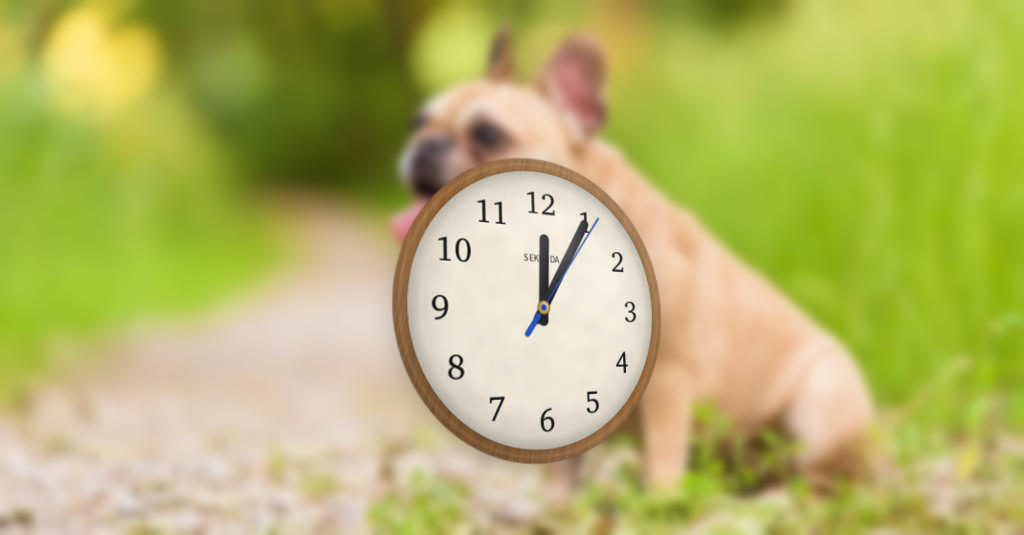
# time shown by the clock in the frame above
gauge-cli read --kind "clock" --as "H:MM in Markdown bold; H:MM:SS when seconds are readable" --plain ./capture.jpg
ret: **12:05:06**
